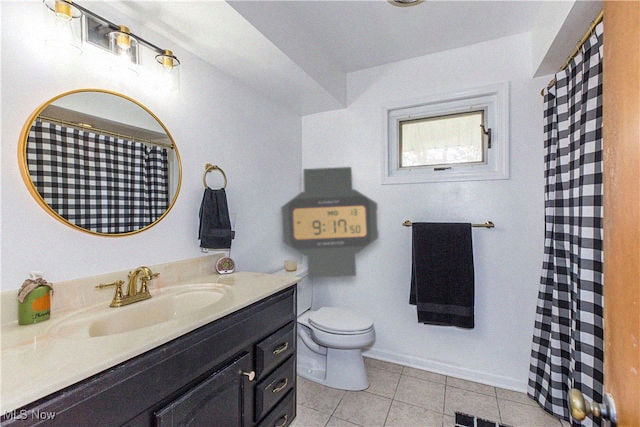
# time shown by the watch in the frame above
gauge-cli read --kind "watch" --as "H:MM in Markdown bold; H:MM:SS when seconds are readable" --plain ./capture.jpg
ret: **9:17**
